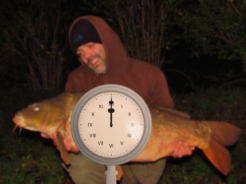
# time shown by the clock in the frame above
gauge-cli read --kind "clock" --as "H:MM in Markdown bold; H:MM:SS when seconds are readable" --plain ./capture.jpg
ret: **12:00**
